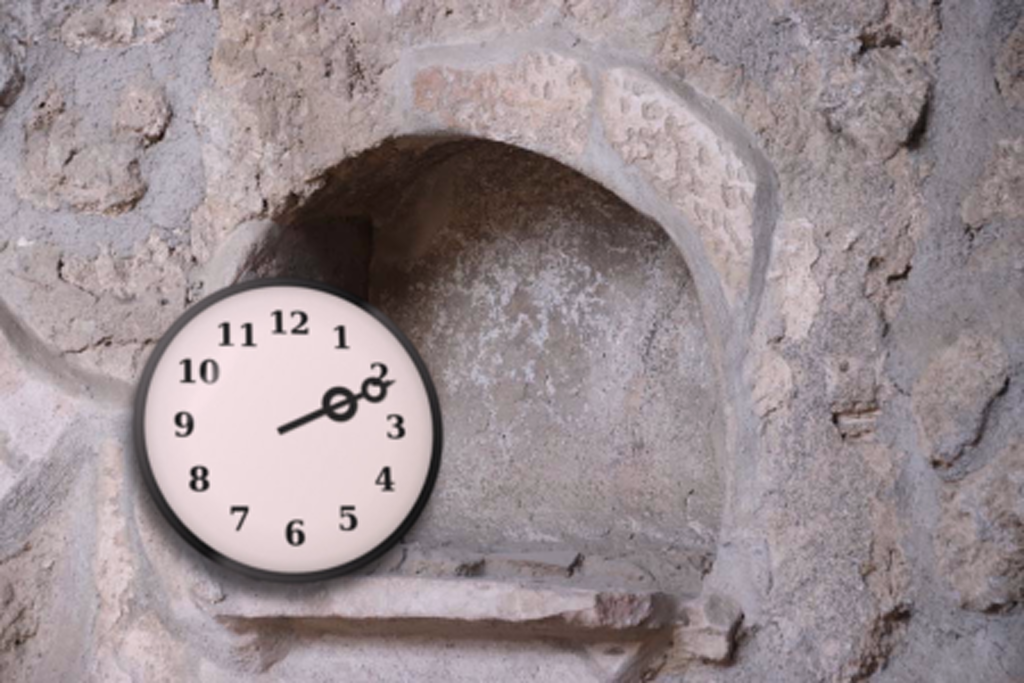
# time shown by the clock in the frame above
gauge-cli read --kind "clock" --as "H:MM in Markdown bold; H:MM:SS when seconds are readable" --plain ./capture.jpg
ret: **2:11**
